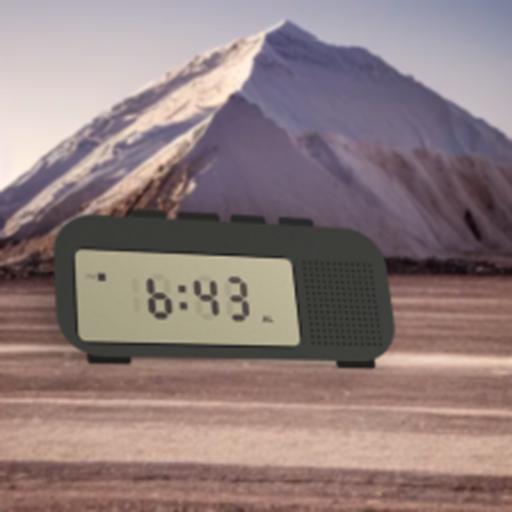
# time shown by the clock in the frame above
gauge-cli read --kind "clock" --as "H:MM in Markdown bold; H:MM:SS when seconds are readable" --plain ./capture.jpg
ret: **6:43**
